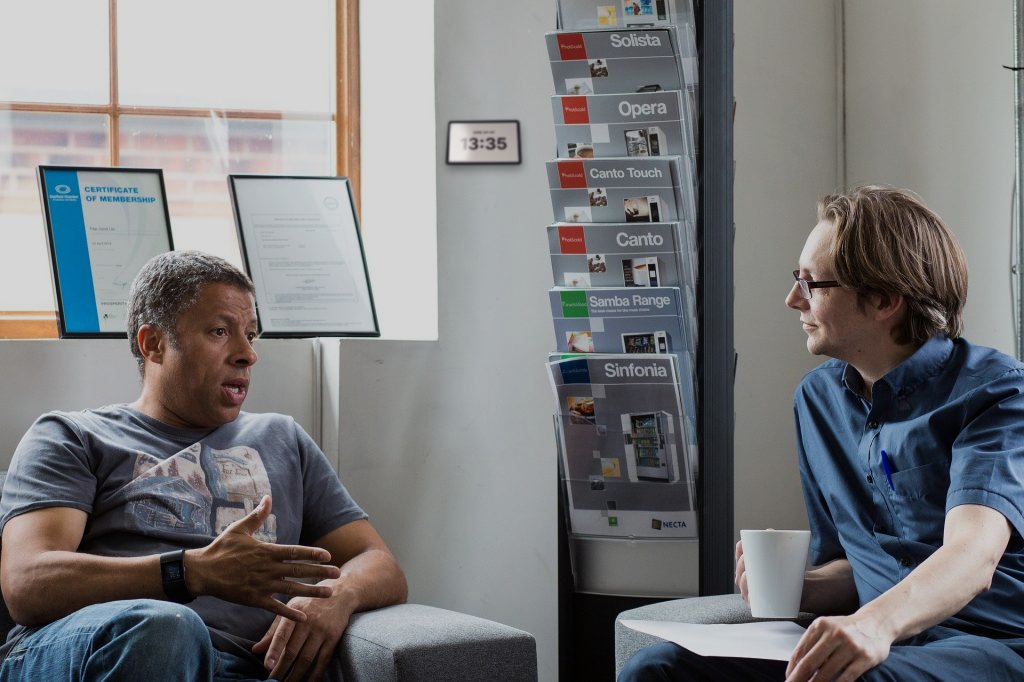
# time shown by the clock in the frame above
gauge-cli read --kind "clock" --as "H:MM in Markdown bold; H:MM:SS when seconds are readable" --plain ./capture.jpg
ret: **13:35**
